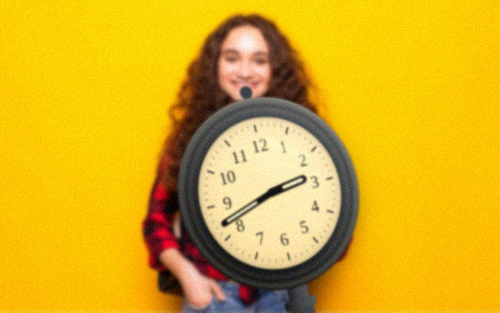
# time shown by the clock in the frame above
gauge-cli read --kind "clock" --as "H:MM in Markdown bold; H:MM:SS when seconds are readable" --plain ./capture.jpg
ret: **2:42**
